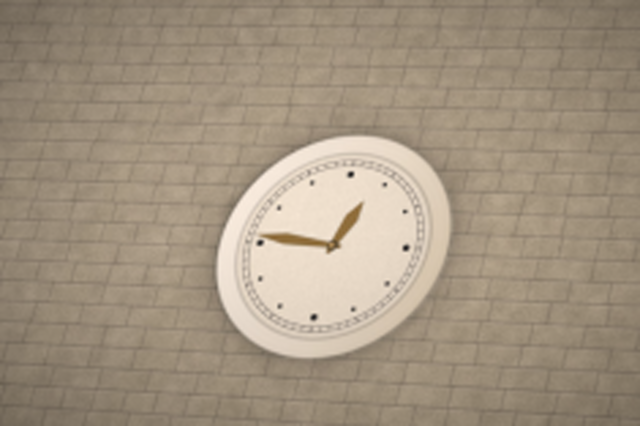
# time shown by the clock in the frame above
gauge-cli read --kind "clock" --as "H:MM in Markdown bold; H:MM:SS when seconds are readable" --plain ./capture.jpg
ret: **12:46**
